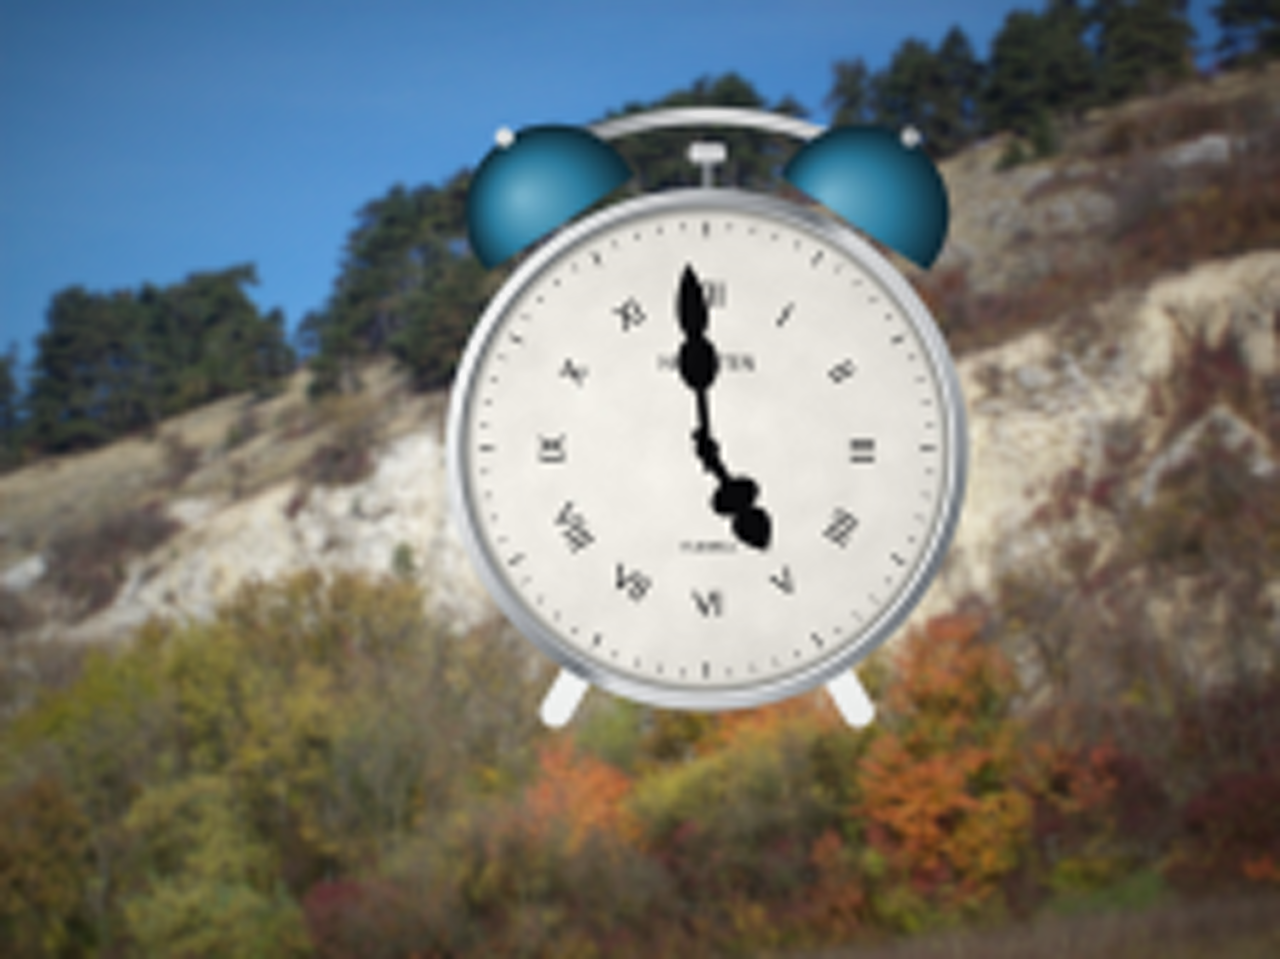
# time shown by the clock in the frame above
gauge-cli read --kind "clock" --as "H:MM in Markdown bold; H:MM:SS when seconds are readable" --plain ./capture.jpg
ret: **4:59**
